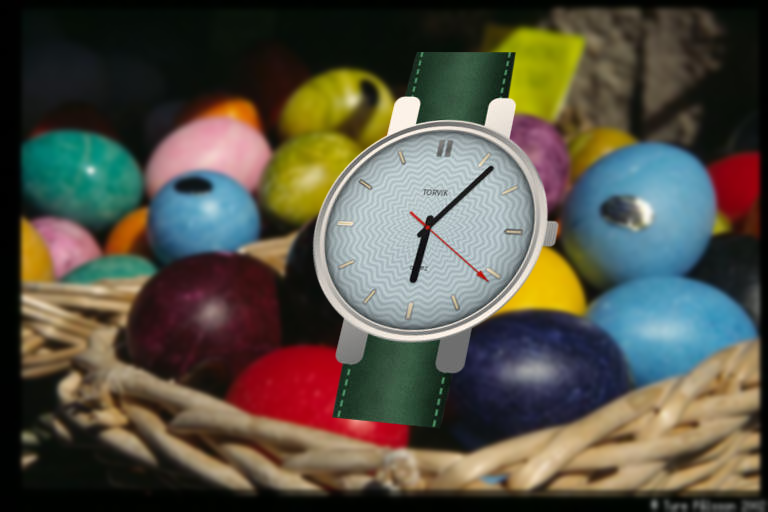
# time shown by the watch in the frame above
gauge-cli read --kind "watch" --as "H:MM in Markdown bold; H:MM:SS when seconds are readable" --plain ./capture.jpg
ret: **6:06:21**
